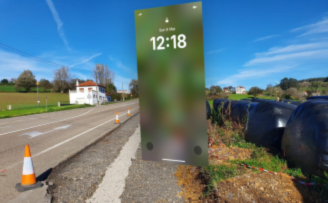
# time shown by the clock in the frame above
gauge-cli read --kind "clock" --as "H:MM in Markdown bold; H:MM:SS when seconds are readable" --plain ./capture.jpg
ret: **12:18**
